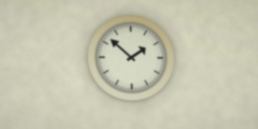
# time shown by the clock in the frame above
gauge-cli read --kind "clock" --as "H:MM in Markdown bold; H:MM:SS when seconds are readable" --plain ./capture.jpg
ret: **1:52**
